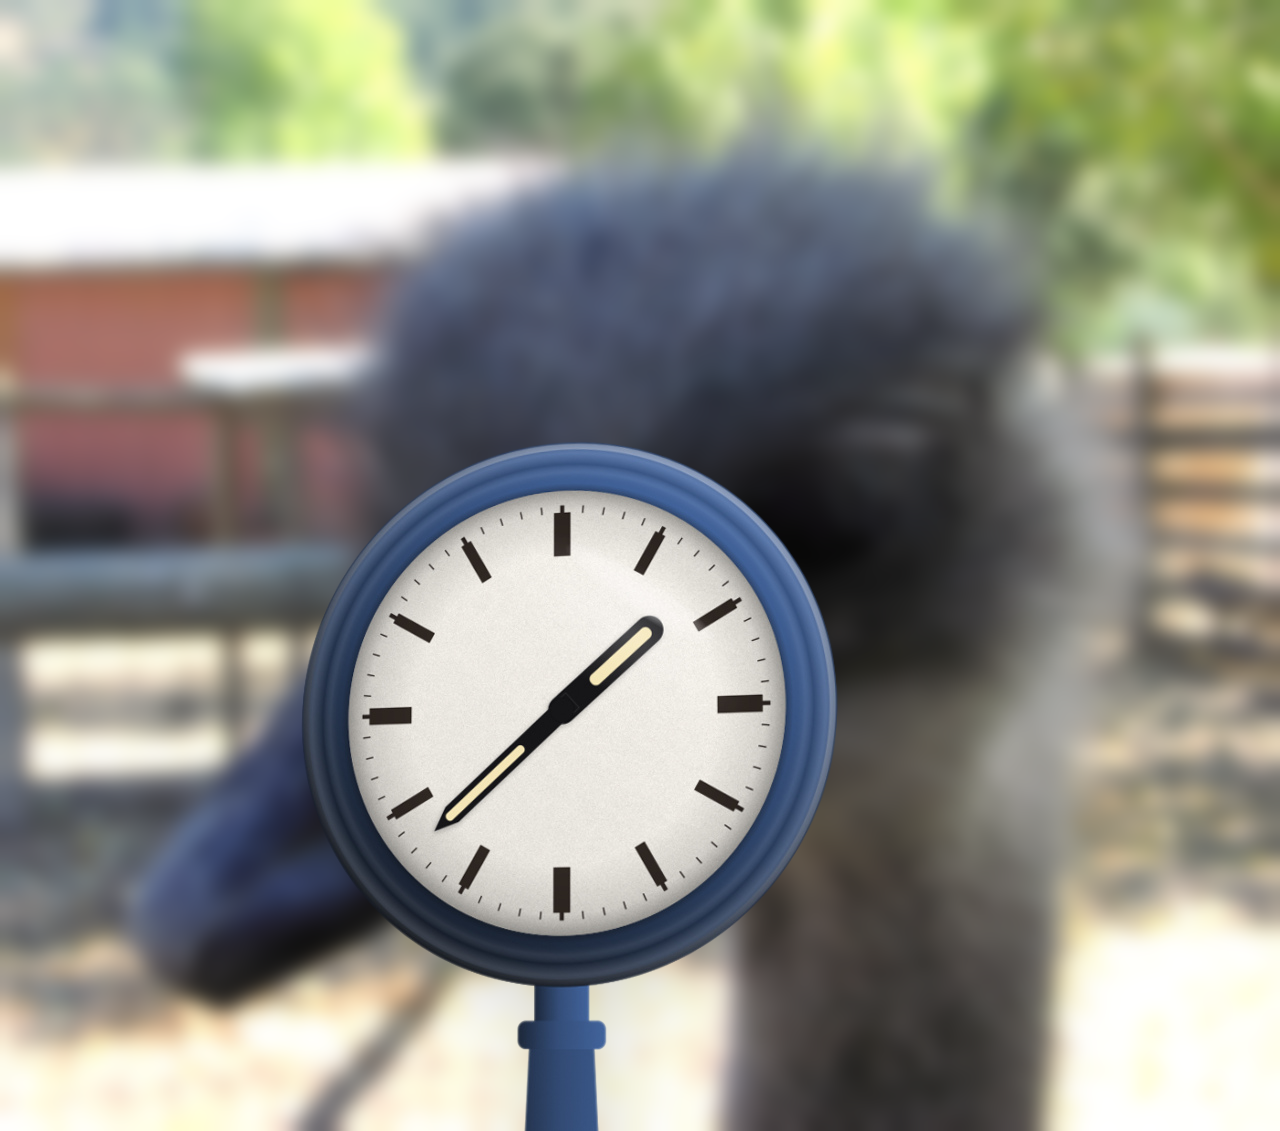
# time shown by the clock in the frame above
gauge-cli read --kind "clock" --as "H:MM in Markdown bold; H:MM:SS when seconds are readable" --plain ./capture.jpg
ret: **1:38**
